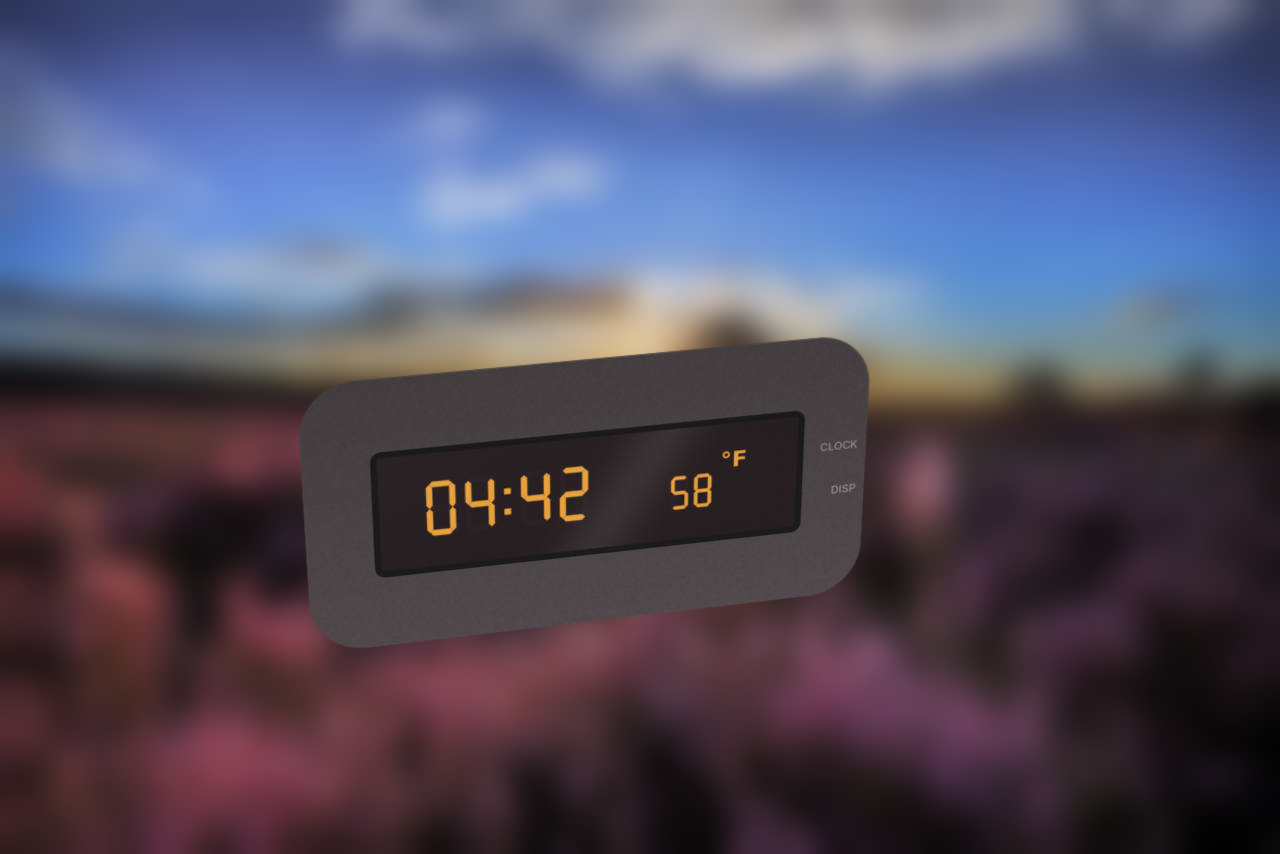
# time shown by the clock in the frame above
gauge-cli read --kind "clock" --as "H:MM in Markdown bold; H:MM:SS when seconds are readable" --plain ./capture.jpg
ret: **4:42**
